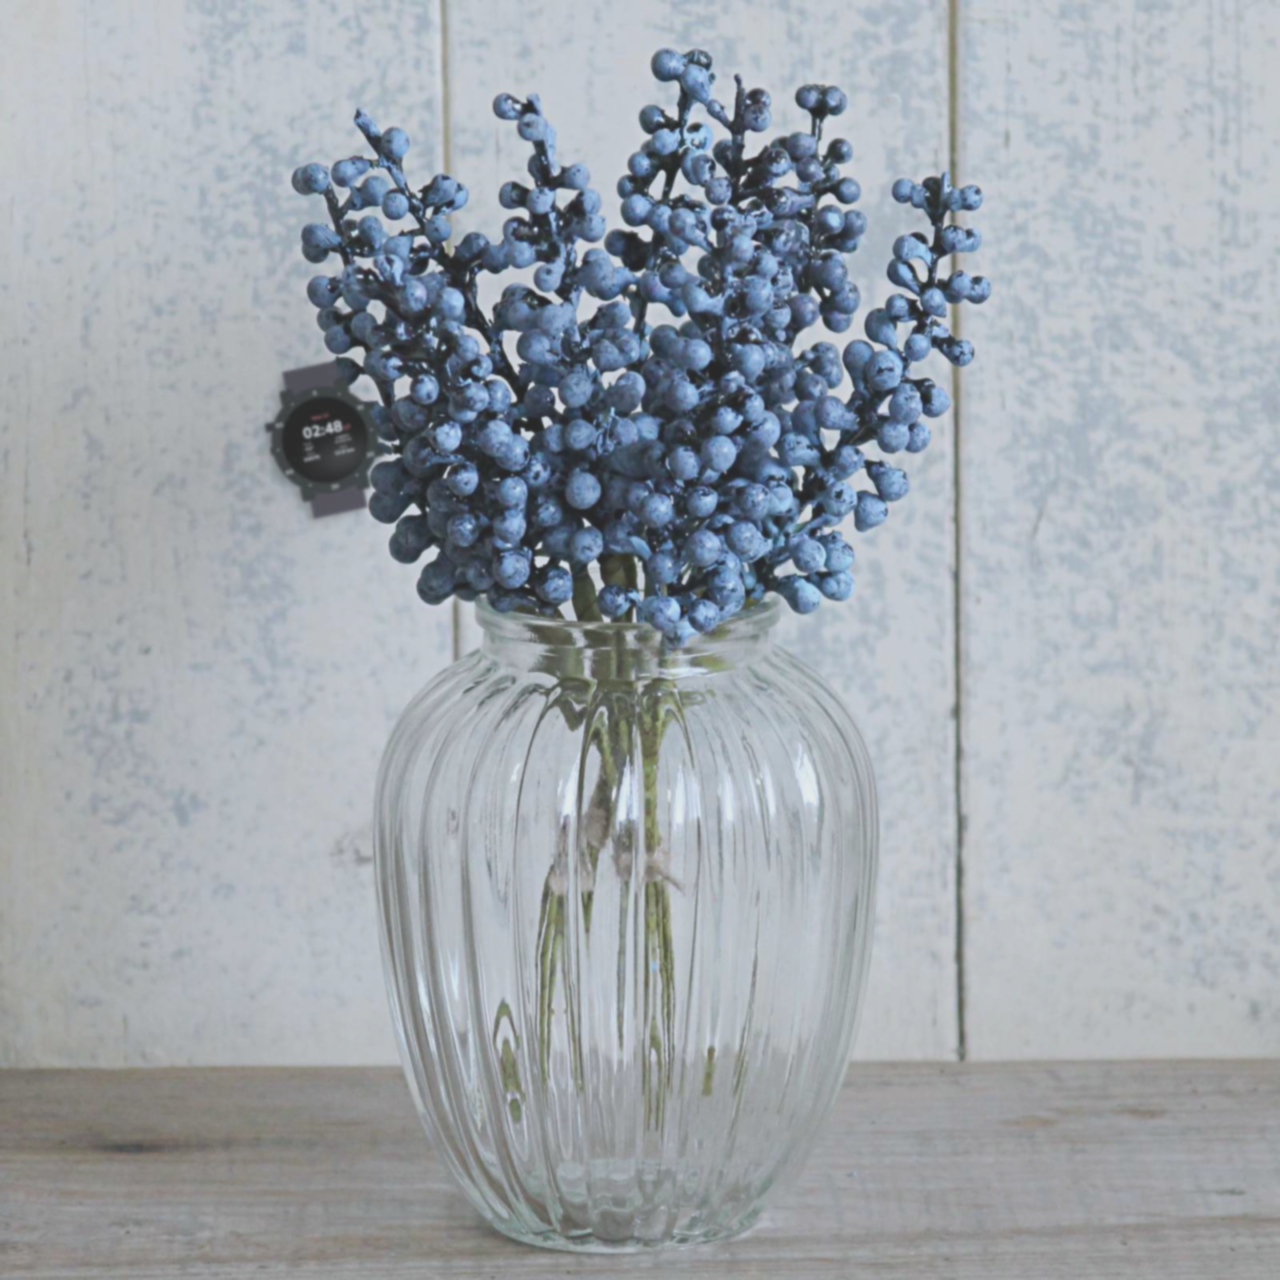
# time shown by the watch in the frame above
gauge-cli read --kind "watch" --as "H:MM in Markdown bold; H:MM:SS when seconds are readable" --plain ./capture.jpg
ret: **2:48**
